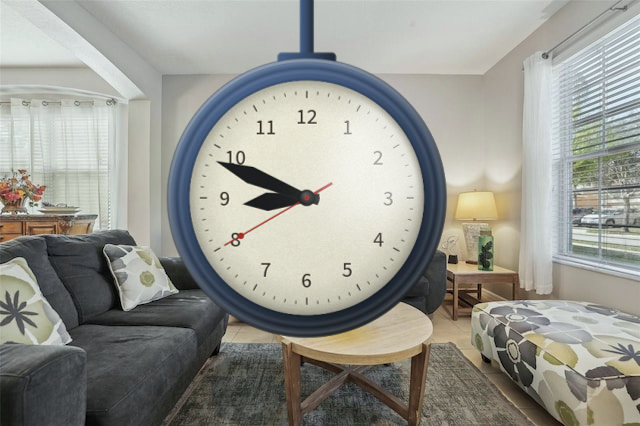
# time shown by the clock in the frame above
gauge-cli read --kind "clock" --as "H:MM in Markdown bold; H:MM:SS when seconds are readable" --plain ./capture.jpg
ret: **8:48:40**
